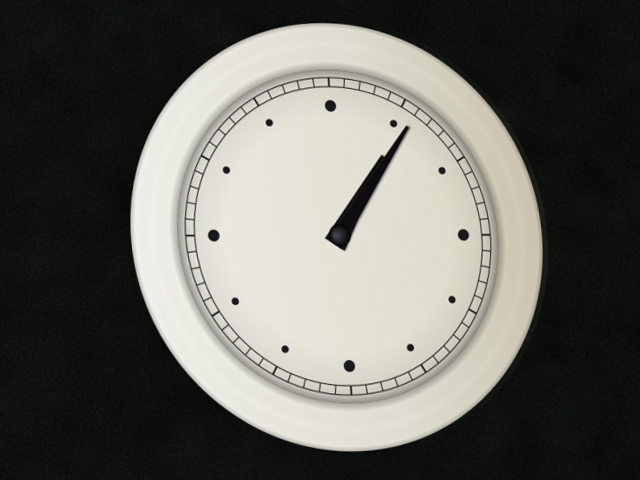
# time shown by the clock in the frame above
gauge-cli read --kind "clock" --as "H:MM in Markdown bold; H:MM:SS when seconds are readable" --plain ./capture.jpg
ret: **1:06**
